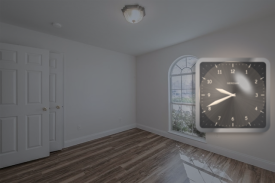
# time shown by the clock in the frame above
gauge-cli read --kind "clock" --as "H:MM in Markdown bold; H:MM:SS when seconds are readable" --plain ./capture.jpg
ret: **9:41**
